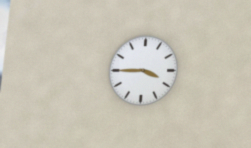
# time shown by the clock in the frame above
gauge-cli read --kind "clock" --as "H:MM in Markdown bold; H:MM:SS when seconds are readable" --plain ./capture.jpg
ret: **3:45**
